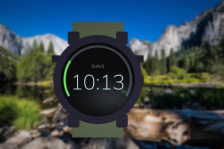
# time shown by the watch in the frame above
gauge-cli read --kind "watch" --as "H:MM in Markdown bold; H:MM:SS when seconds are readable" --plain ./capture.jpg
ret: **10:13**
